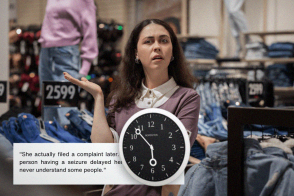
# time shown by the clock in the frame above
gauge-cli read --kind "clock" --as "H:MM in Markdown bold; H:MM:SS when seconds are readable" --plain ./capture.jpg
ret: **5:53**
